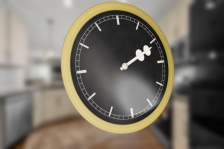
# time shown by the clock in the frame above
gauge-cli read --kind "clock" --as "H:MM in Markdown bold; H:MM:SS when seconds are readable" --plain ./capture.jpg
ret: **2:11**
